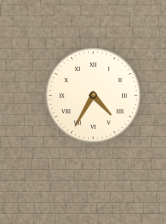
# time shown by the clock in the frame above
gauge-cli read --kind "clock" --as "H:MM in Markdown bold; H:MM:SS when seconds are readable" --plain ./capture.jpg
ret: **4:35**
